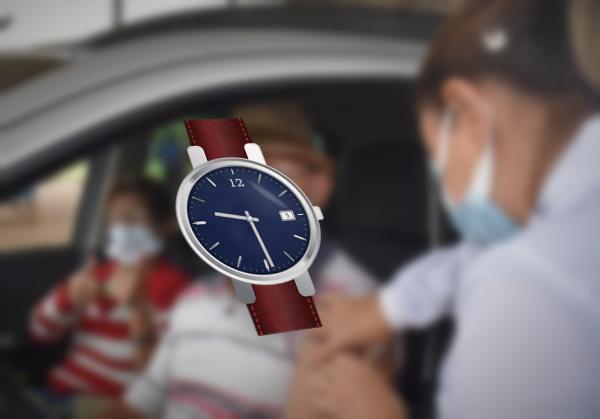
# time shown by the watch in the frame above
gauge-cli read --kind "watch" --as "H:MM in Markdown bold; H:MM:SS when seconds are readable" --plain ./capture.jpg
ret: **9:29**
